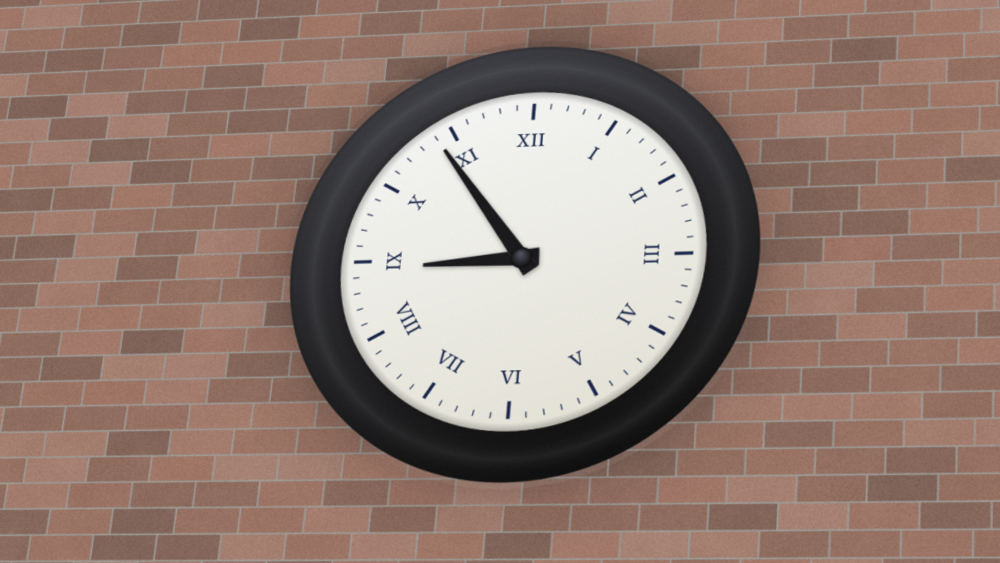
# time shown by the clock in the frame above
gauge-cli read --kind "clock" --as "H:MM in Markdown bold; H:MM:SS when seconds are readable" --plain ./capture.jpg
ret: **8:54**
